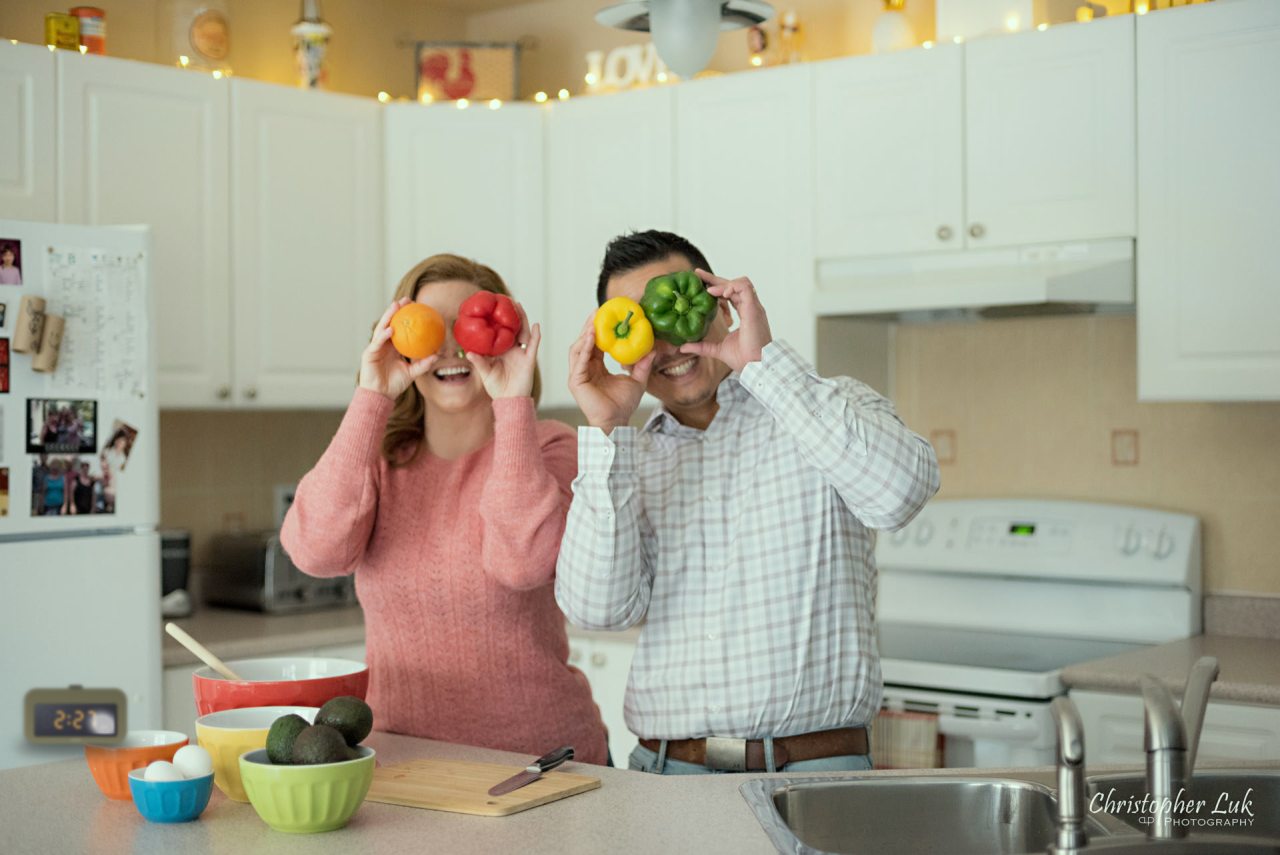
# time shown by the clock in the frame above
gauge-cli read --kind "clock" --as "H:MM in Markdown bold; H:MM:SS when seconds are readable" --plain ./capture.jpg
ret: **2:27**
